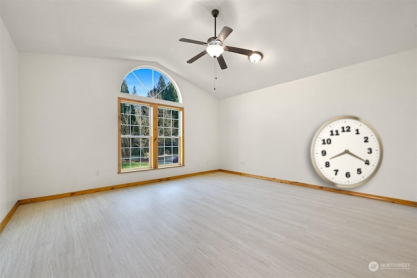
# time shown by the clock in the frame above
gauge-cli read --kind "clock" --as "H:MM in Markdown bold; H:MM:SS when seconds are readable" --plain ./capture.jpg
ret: **8:20**
